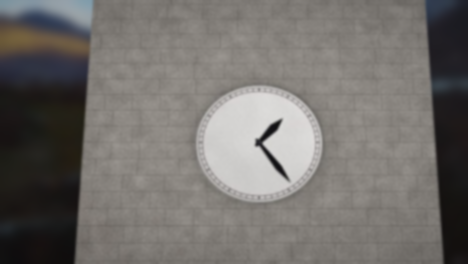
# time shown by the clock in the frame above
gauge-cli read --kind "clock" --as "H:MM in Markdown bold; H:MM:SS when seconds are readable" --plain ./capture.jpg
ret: **1:24**
